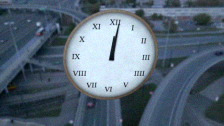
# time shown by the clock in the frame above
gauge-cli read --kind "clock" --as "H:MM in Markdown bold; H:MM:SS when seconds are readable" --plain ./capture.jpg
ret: **12:01**
